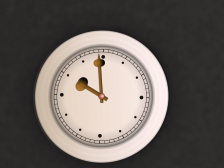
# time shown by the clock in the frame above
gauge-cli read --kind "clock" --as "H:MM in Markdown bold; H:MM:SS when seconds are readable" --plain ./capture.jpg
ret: **9:59**
